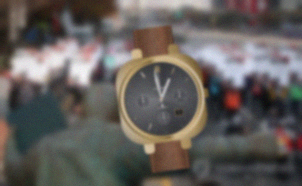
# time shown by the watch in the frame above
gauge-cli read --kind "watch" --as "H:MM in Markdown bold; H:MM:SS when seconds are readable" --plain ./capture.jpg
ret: **12:59**
